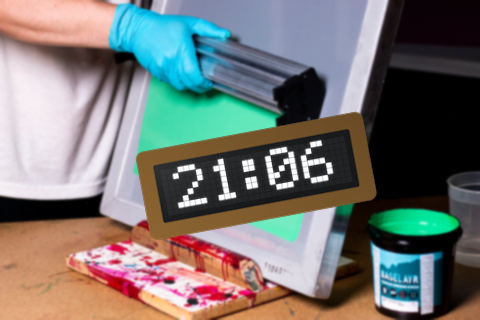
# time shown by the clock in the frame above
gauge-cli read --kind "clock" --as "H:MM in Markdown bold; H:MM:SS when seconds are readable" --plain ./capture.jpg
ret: **21:06**
